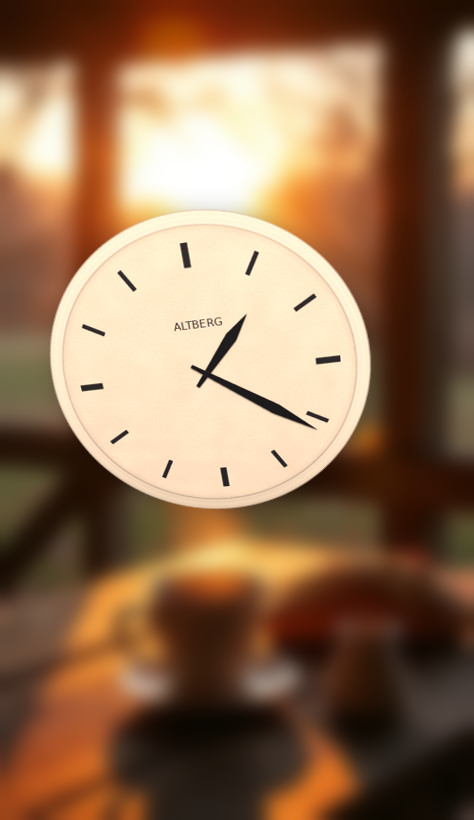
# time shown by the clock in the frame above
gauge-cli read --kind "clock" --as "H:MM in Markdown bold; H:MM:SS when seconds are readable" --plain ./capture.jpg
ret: **1:21**
